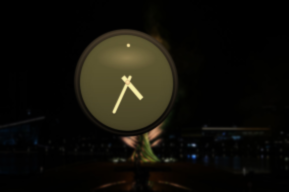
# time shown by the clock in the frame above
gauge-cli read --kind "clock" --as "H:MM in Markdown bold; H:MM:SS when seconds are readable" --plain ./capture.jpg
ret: **4:34**
